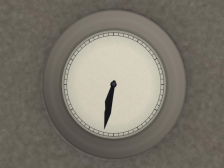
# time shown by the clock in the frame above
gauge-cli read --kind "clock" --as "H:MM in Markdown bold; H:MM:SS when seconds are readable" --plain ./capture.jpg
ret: **6:32**
